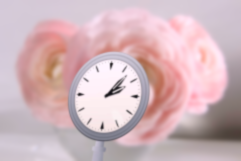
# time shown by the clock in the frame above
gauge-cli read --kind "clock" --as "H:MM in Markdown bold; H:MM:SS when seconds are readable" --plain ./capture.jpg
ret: **2:07**
